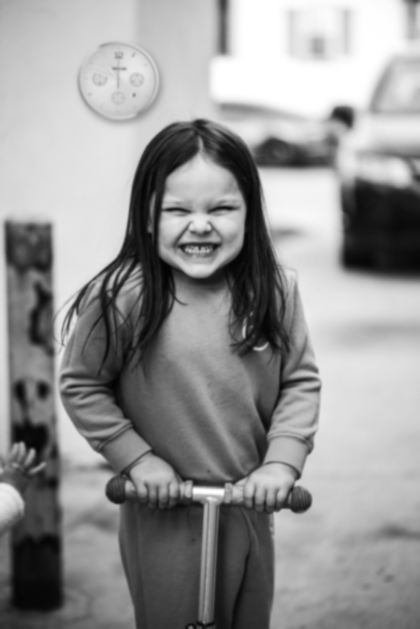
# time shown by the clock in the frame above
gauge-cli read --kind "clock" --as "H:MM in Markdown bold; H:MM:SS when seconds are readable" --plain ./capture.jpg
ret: **10:48**
